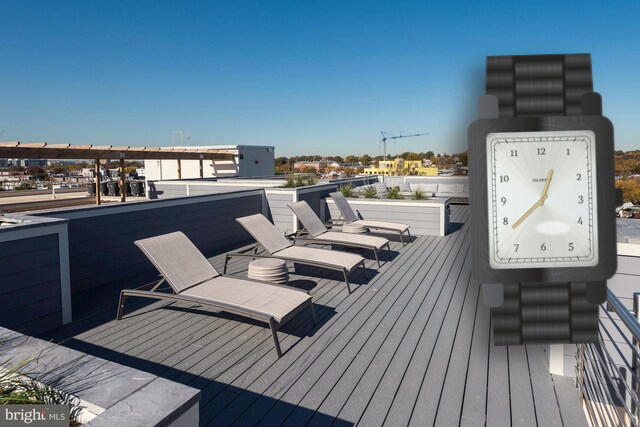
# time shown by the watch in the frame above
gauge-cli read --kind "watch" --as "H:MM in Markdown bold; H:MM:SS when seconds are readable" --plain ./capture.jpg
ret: **12:38**
